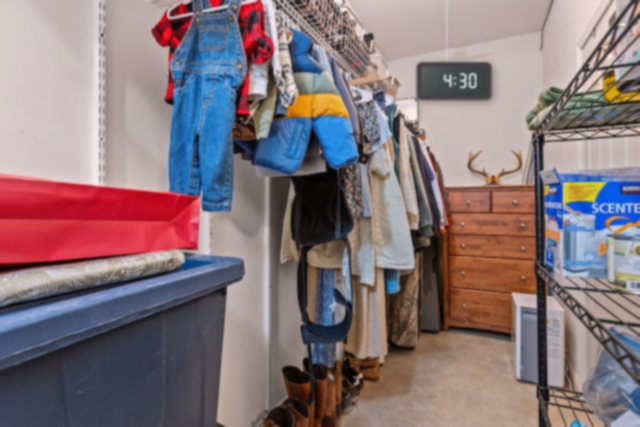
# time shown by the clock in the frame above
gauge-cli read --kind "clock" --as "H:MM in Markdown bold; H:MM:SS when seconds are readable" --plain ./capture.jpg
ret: **4:30**
